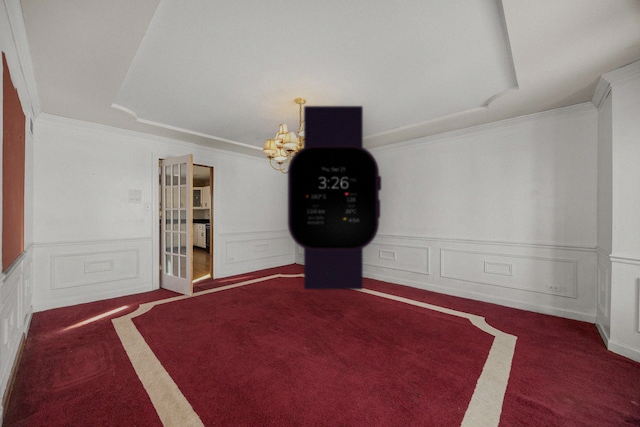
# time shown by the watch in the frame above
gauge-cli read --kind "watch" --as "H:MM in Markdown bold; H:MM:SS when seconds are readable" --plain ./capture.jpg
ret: **3:26**
